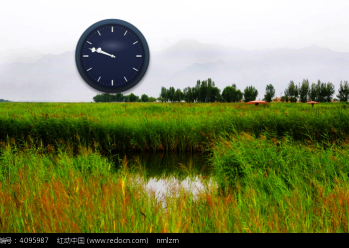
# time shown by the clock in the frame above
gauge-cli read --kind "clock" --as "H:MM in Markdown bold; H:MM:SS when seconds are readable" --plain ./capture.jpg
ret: **9:48**
